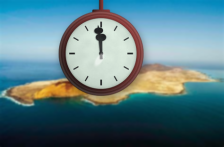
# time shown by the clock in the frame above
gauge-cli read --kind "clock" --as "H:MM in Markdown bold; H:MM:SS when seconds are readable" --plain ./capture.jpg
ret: **11:59**
